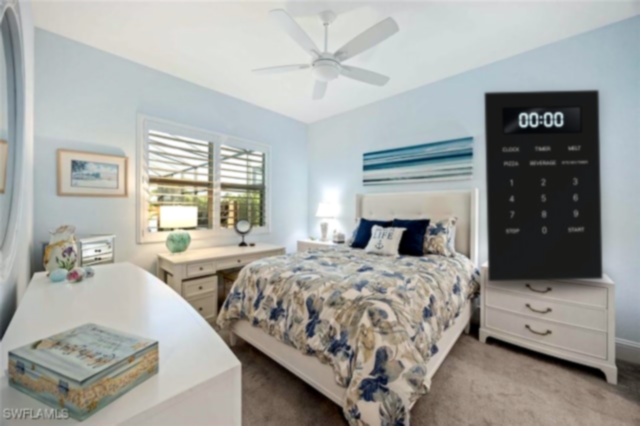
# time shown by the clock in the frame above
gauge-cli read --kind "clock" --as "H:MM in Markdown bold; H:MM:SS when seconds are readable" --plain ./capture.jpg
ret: **0:00**
